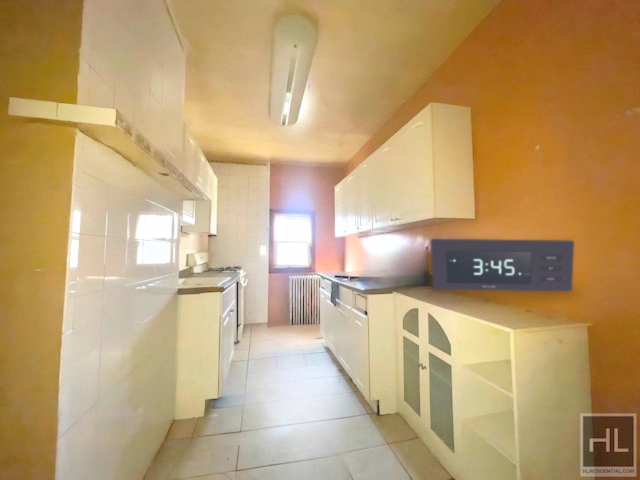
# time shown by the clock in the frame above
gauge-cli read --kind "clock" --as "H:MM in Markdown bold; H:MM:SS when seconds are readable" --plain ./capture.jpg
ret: **3:45**
